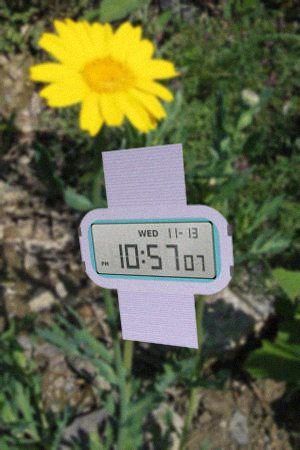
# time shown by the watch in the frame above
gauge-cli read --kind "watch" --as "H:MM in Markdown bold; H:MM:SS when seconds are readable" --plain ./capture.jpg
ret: **10:57:07**
